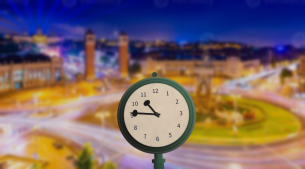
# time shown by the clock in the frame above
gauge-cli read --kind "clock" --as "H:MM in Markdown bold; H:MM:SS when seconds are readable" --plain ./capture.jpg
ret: **10:46**
